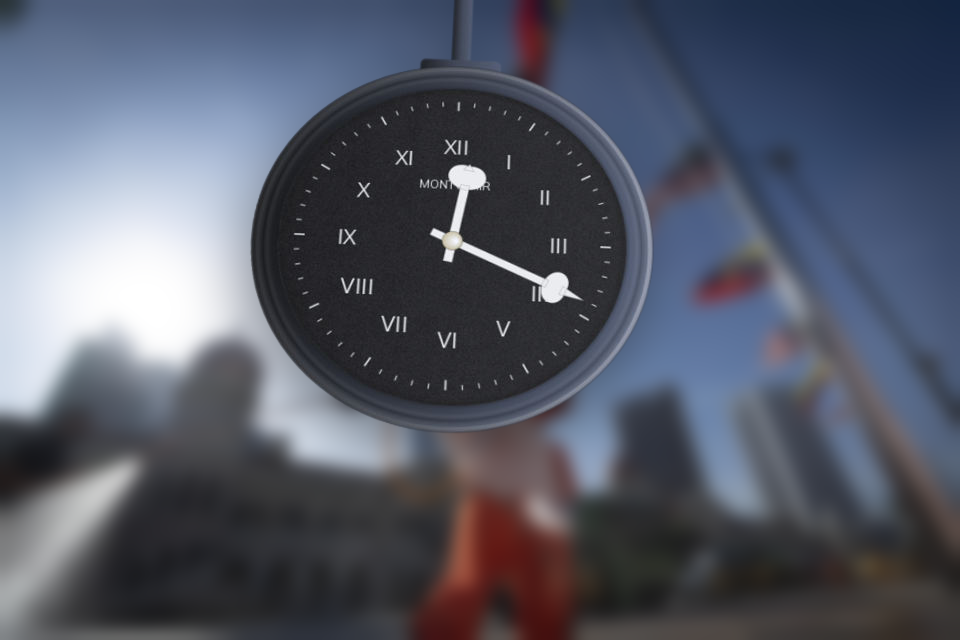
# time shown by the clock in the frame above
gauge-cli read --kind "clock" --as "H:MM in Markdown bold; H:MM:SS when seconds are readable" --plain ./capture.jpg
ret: **12:19**
